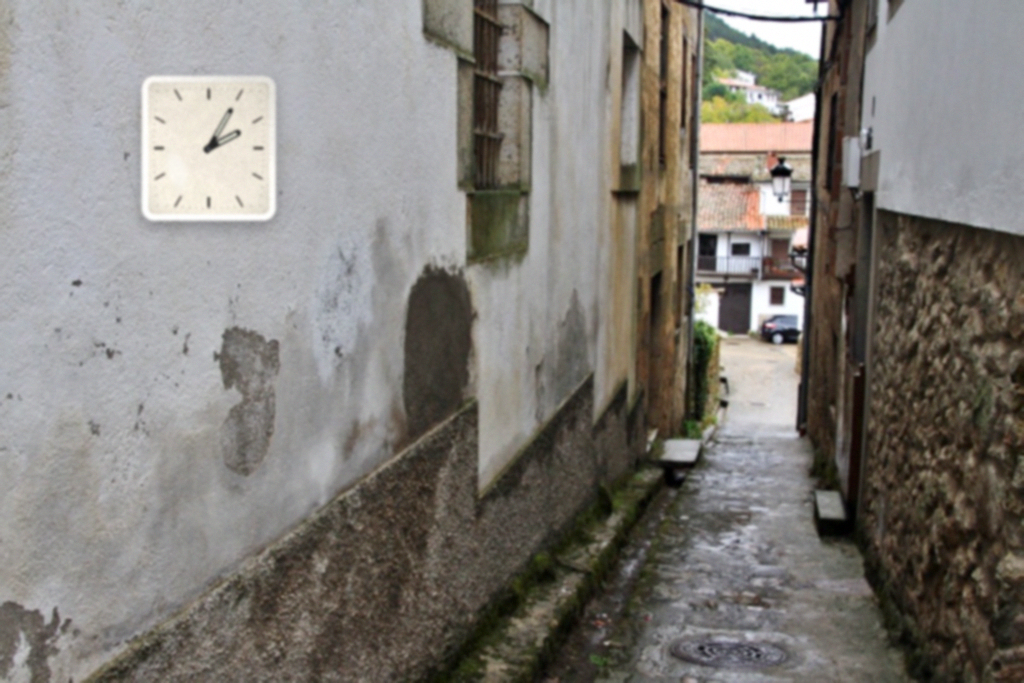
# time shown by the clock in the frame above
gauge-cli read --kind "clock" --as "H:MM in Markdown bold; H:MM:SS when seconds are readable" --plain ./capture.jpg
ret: **2:05**
